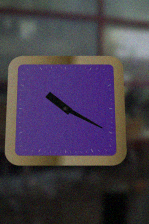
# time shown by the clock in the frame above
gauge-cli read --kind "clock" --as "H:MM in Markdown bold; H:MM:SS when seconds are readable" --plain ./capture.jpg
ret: **10:20**
